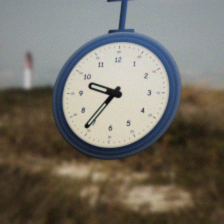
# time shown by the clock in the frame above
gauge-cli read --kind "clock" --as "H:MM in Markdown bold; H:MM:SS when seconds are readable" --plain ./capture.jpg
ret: **9:36**
